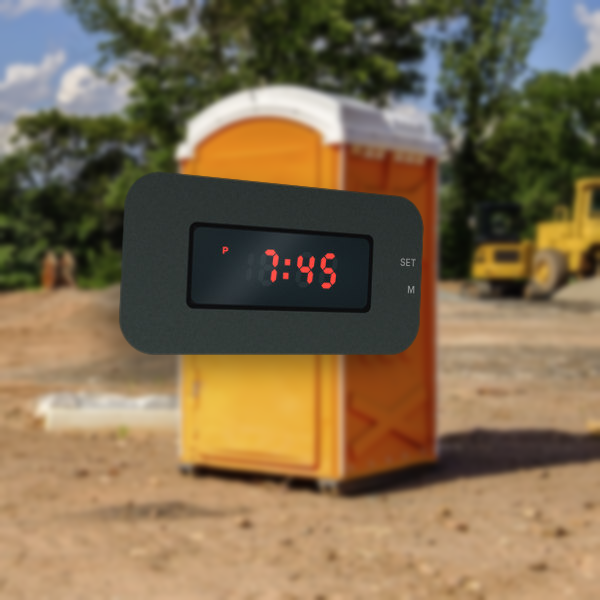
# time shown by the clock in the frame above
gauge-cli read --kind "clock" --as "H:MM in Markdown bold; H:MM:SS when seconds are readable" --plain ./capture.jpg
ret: **7:45**
